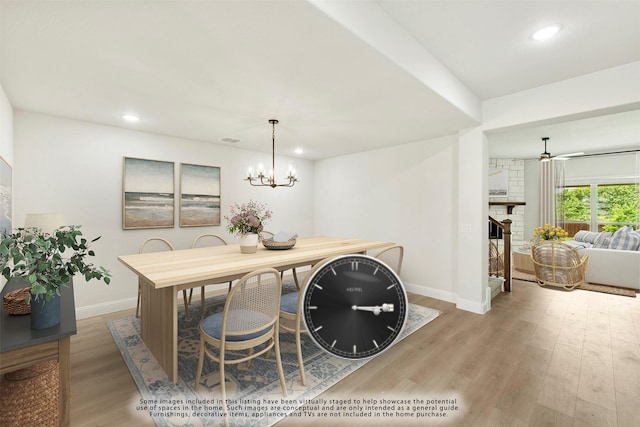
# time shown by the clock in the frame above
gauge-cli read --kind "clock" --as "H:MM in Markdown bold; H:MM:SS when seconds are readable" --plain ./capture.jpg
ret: **3:15**
